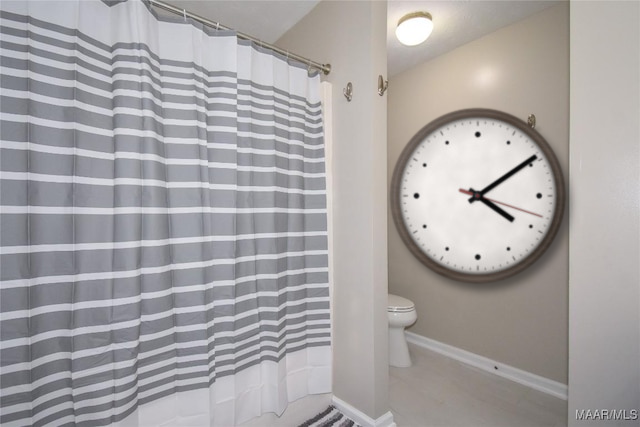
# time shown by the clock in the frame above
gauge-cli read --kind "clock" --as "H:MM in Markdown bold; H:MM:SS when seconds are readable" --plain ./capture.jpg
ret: **4:09:18**
